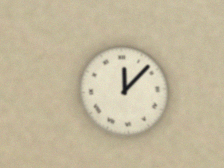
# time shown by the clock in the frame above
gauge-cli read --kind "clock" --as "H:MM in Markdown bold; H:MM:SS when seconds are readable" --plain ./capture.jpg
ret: **12:08**
